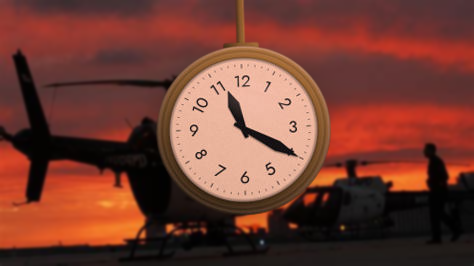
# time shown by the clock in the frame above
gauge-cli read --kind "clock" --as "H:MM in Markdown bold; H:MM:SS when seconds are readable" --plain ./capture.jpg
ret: **11:20**
